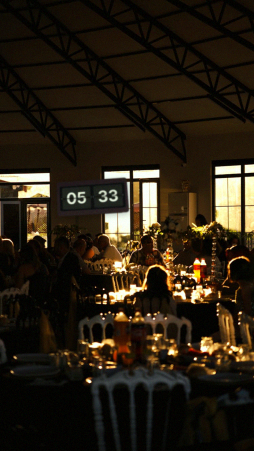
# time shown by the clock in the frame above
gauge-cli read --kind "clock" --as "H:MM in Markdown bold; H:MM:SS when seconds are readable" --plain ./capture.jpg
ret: **5:33**
